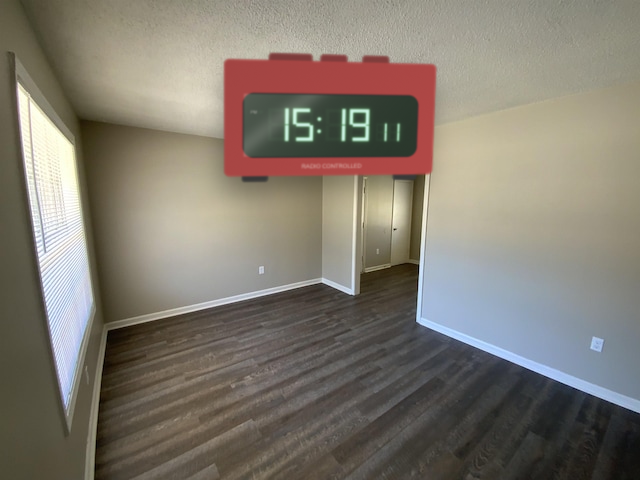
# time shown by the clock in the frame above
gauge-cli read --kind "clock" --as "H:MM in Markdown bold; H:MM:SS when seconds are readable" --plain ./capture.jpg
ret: **15:19:11**
